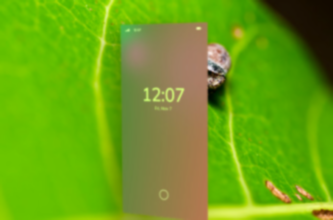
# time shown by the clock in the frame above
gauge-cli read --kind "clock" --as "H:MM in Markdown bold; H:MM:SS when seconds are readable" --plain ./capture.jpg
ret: **12:07**
